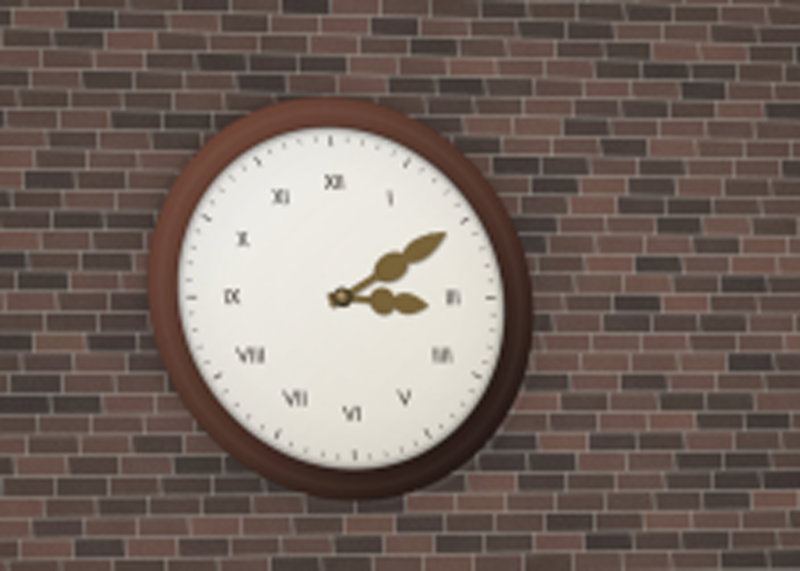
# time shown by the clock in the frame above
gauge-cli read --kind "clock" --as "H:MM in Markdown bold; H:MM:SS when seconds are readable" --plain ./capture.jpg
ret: **3:10**
